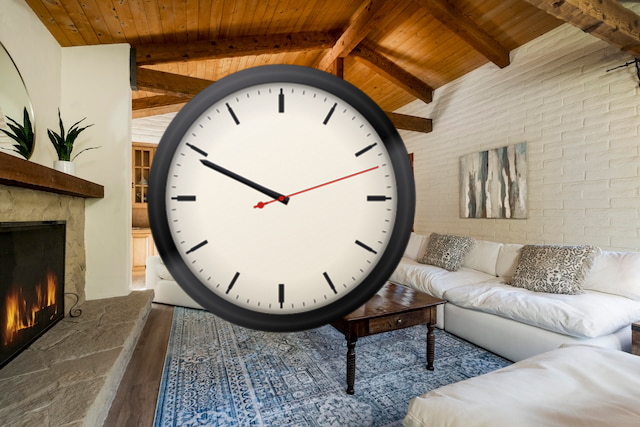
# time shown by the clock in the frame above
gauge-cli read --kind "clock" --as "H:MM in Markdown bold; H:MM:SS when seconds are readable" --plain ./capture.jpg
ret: **9:49:12**
